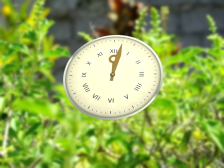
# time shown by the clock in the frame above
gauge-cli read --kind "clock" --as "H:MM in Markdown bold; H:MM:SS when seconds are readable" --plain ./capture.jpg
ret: **12:02**
